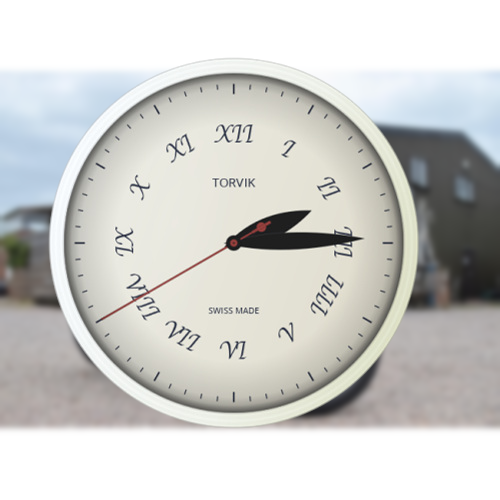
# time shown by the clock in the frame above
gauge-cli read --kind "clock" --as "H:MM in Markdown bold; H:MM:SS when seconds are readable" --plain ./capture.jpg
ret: **2:14:40**
